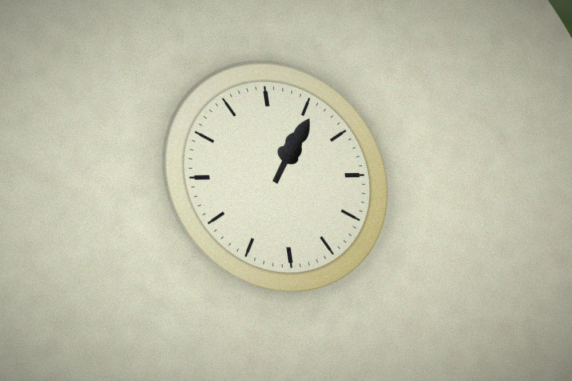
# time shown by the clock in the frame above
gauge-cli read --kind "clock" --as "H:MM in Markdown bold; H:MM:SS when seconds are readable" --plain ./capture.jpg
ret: **1:06**
